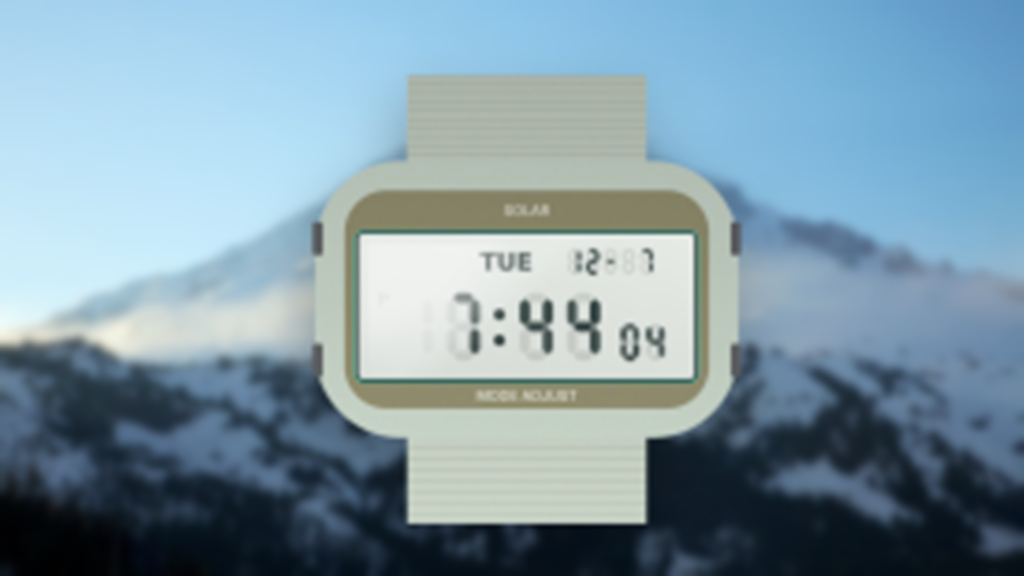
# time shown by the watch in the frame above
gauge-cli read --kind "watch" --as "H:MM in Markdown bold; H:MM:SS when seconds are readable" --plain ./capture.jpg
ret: **7:44:04**
